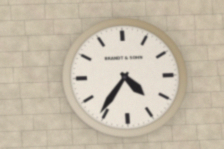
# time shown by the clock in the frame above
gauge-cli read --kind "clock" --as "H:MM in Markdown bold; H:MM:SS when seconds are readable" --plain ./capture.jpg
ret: **4:36**
